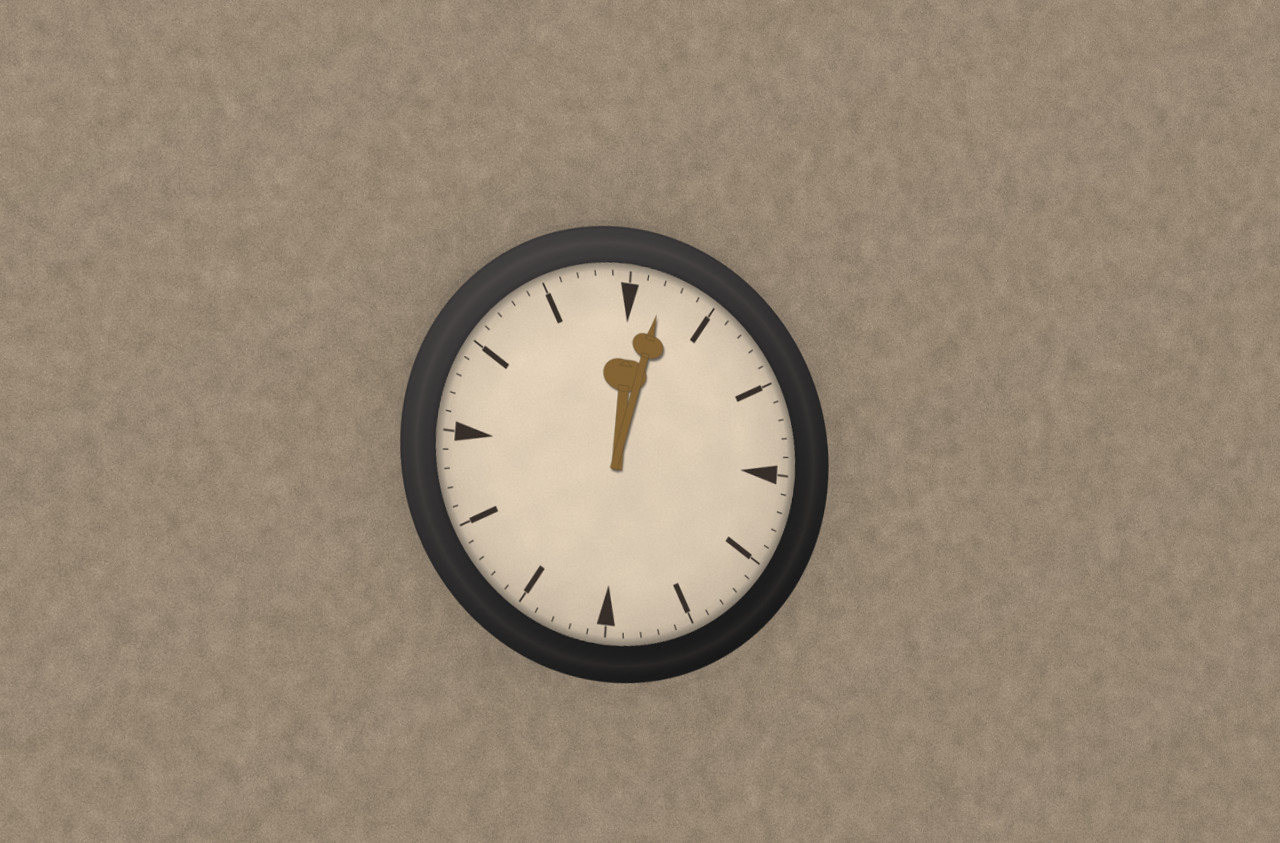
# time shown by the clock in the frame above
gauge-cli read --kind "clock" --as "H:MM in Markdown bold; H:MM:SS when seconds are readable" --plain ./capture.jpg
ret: **12:02**
